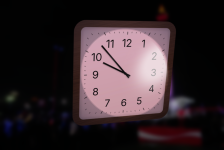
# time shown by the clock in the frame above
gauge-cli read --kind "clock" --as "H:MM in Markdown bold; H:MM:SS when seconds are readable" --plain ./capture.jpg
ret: **9:53**
